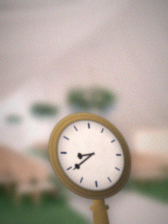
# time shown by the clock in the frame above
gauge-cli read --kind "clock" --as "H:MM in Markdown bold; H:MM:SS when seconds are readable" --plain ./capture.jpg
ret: **8:39**
